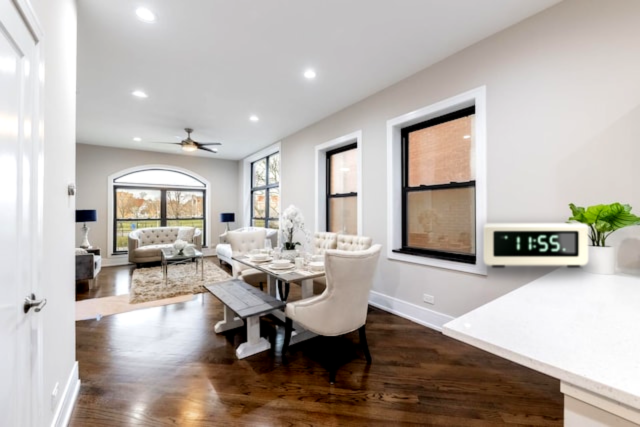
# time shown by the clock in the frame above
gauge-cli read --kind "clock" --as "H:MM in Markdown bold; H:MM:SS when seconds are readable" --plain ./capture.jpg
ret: **11:55**
